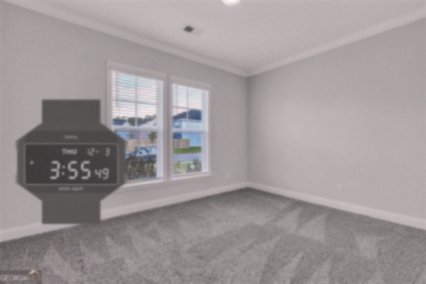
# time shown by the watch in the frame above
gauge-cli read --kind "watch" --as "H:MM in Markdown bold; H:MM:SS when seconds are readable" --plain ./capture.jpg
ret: **3:55:49**
